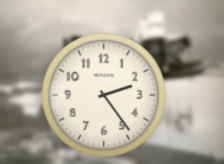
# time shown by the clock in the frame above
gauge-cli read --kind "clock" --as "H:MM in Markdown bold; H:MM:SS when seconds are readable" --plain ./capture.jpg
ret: **2:24**
